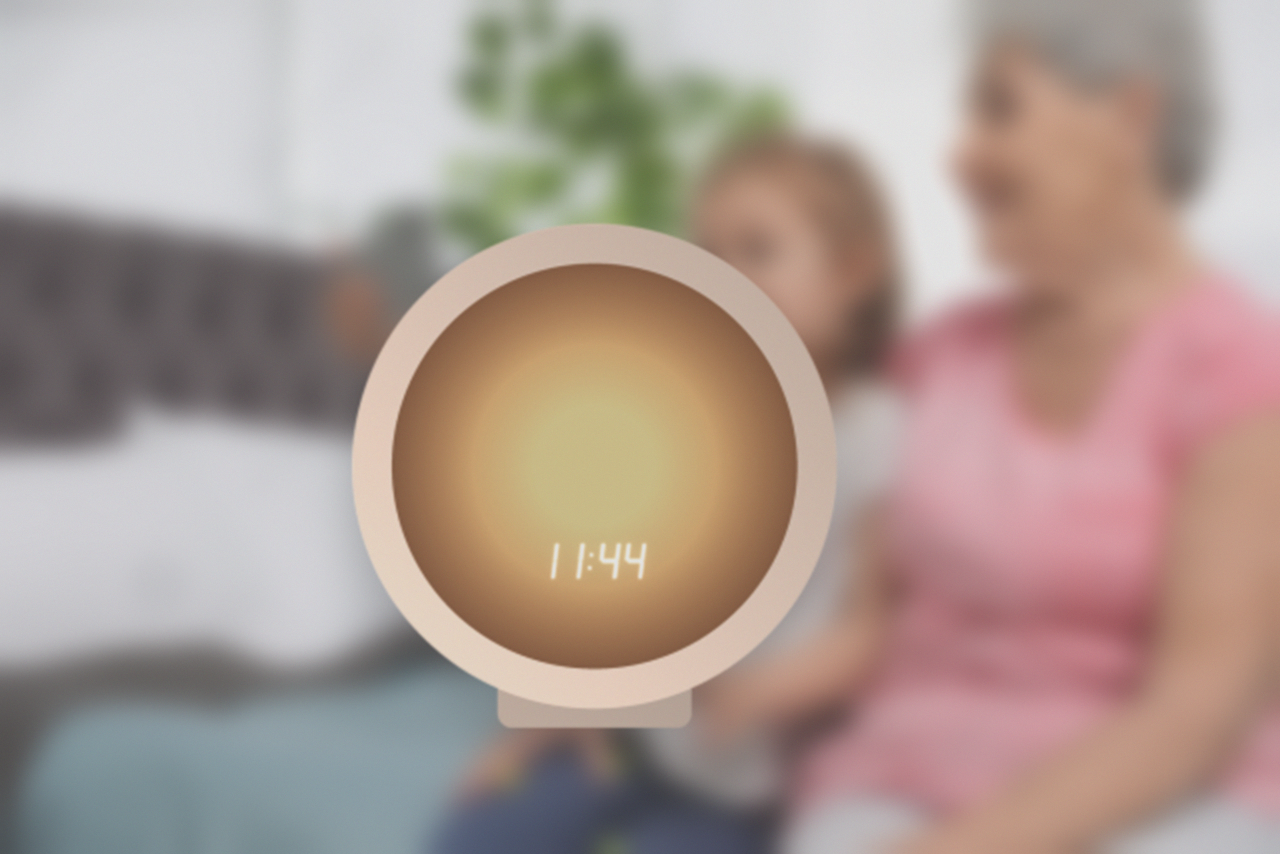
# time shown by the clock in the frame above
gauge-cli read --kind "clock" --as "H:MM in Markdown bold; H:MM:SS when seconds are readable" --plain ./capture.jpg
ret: **11:44**
